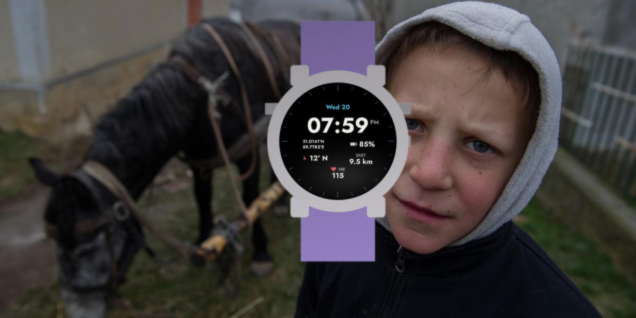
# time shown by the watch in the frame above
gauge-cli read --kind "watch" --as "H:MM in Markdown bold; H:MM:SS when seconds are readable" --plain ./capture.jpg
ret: **7:59**
